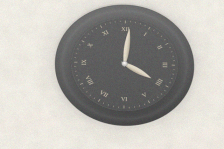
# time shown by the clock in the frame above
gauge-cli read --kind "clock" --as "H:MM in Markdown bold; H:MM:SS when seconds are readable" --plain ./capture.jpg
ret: **4:01**
